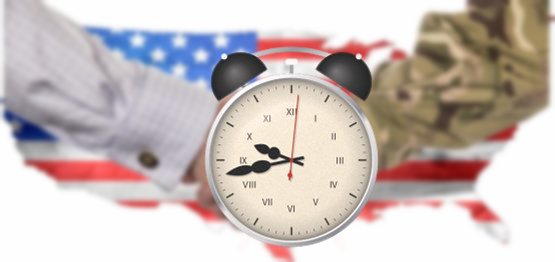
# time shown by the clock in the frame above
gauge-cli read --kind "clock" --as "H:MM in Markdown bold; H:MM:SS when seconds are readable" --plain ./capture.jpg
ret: **9:43:01**
